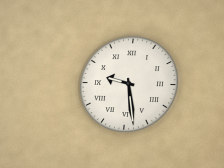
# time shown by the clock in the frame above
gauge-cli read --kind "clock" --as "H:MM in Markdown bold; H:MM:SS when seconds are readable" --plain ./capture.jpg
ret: **9:28**
